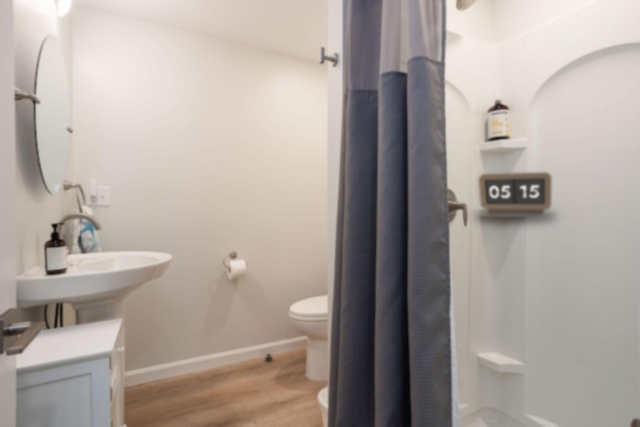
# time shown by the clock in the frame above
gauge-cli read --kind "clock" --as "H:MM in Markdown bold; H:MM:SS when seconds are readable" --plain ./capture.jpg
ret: **5:15**
